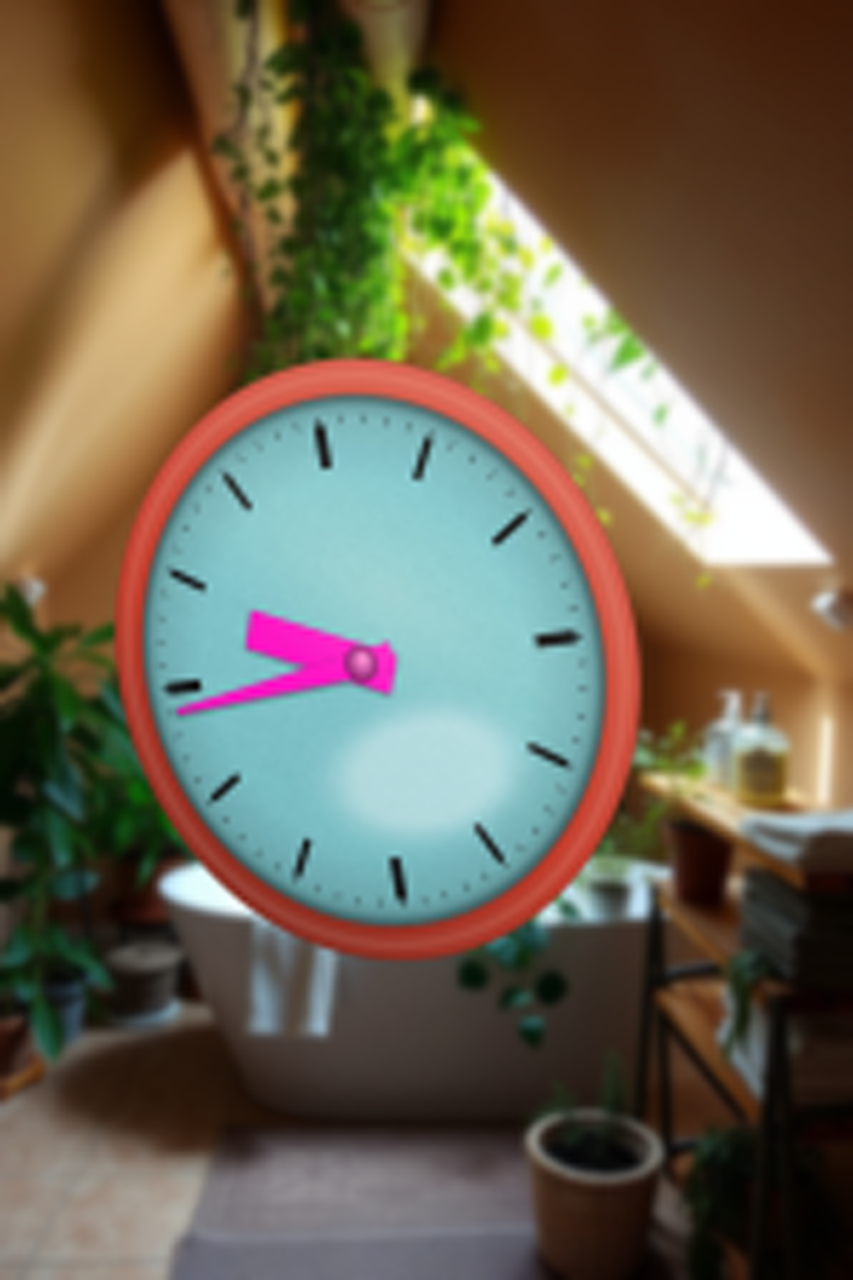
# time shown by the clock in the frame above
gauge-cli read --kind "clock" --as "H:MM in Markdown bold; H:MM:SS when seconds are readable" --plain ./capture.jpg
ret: **9:44**
